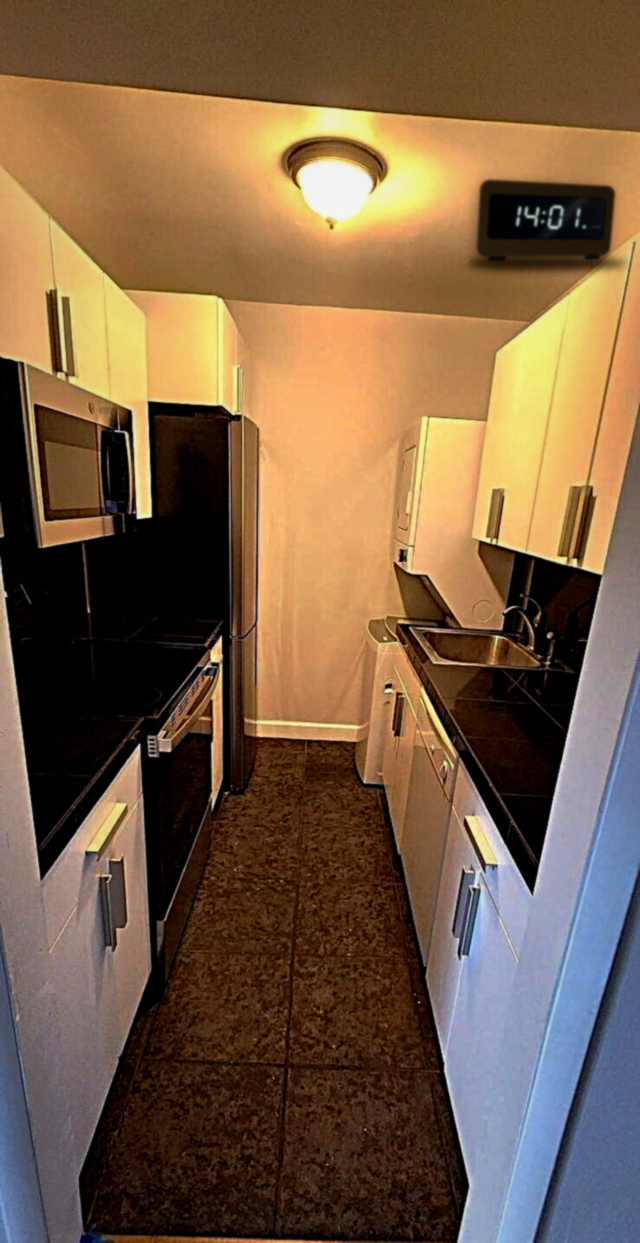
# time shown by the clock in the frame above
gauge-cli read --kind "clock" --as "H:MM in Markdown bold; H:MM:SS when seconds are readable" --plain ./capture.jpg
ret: **14:01**
